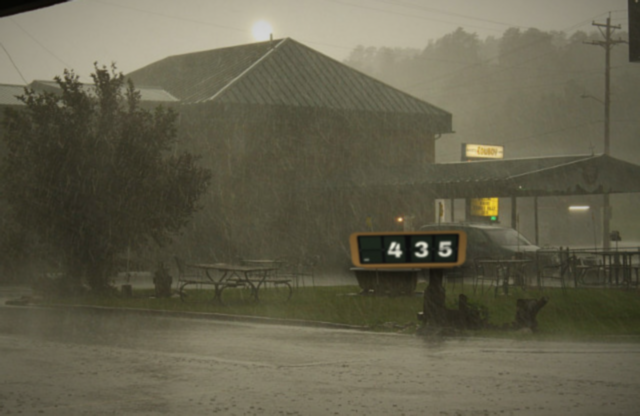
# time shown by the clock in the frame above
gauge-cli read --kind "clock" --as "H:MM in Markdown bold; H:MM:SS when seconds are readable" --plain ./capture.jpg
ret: **4:35**
